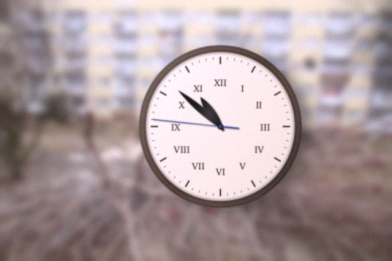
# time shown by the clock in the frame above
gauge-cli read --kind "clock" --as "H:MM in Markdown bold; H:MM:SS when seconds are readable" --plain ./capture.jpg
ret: **10:51:46**
